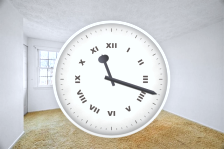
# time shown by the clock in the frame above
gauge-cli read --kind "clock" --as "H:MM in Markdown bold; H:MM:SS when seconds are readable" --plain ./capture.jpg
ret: **11:18**
